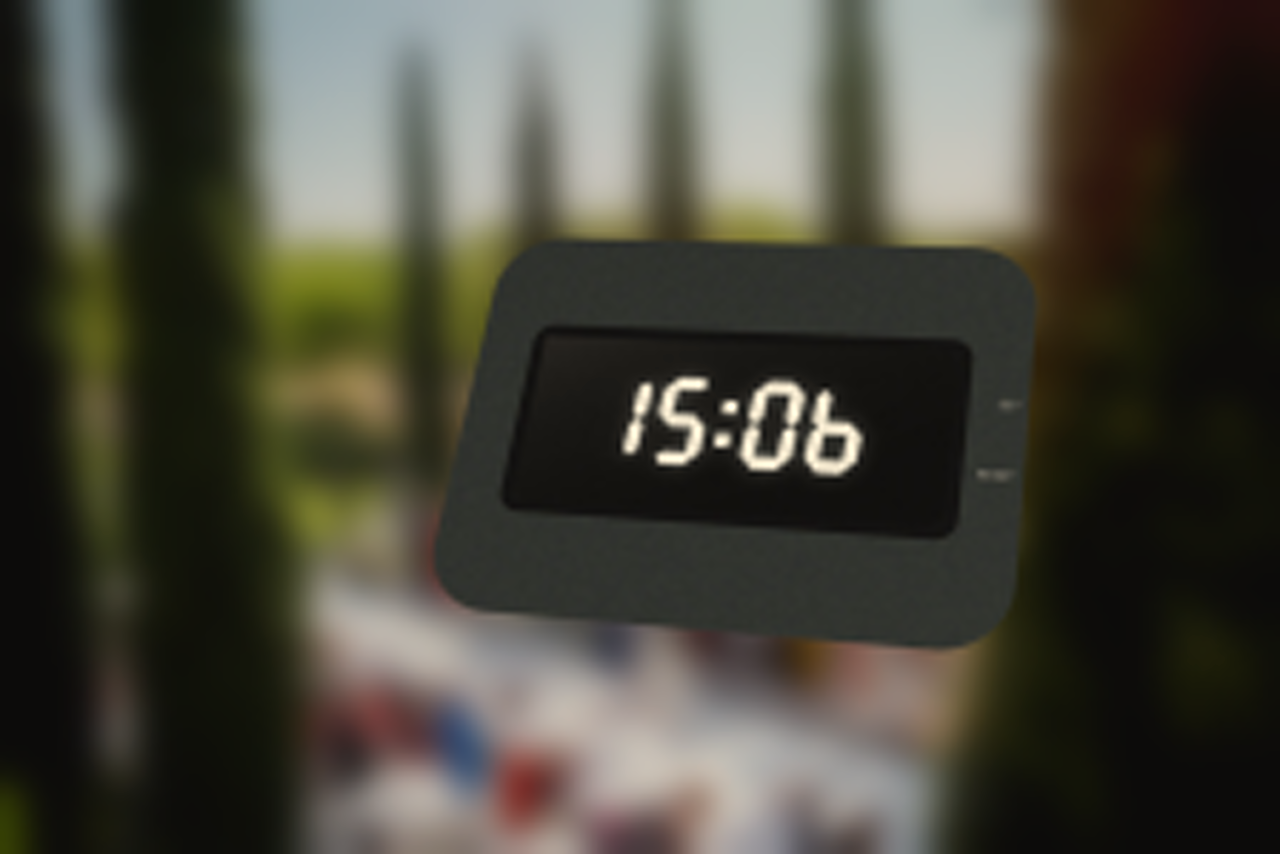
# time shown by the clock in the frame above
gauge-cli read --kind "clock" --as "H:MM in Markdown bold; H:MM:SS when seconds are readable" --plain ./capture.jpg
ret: **15:06**
